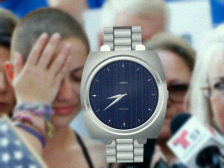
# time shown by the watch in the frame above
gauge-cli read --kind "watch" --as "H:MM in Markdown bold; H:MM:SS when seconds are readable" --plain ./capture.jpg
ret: **8:39**
